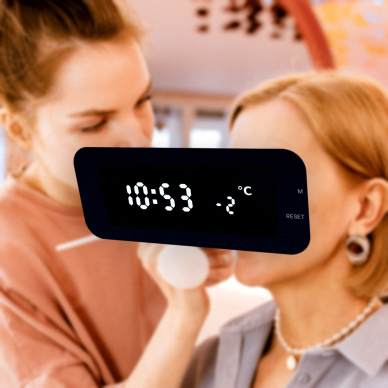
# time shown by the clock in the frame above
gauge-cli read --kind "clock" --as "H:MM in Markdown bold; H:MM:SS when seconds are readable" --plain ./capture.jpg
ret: **10:53**
